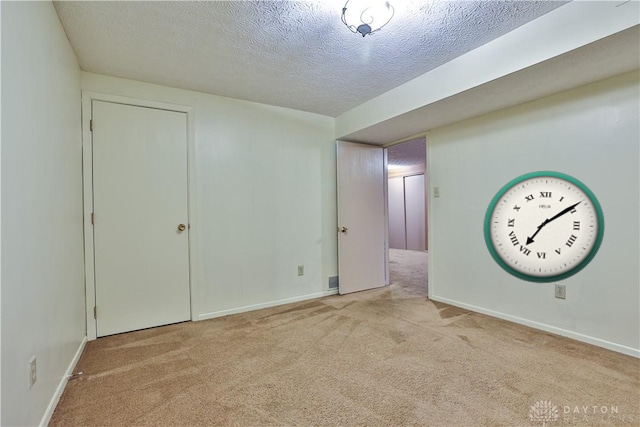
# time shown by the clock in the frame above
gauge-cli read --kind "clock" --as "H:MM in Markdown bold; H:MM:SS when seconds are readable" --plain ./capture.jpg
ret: **7:09**
